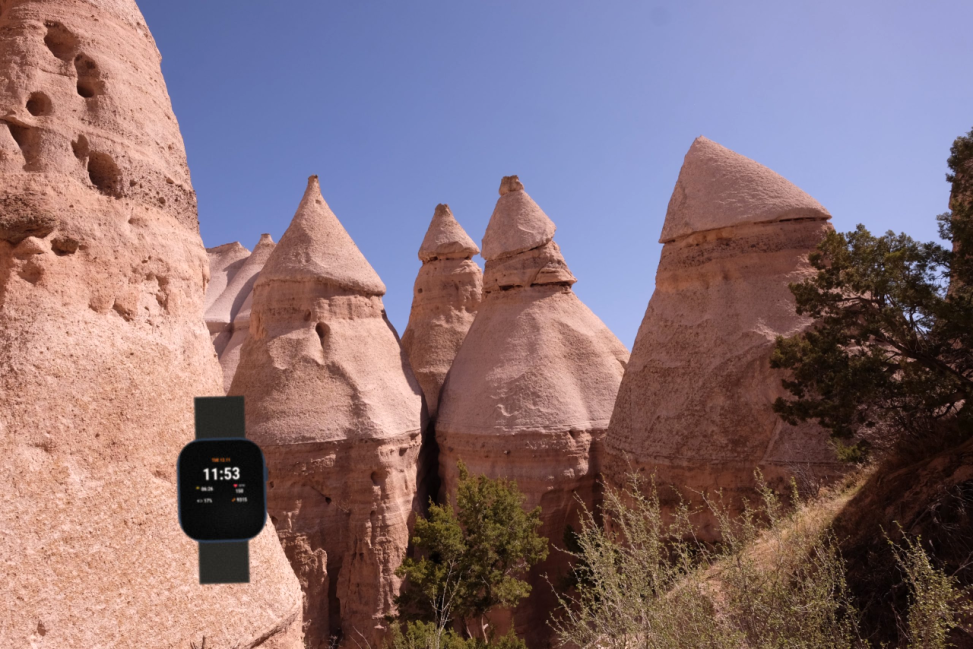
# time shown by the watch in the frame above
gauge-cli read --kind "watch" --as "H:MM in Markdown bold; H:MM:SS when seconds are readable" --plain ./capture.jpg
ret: **11:53**
